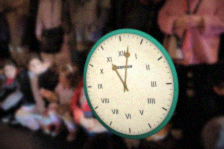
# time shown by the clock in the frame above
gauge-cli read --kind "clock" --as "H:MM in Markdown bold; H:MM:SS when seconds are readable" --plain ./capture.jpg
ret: **11:02**
